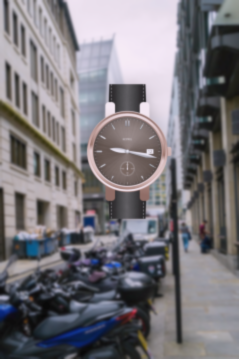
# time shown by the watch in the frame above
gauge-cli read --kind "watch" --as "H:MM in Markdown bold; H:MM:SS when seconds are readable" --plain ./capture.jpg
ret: **9:17**
